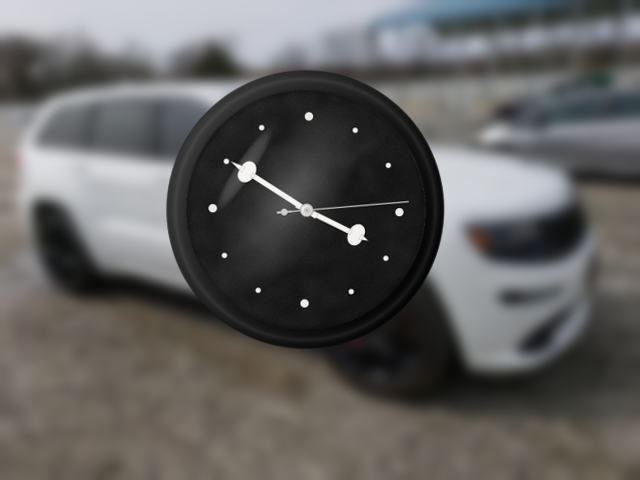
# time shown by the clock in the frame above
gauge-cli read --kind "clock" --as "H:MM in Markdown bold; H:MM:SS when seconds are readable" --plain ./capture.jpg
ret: **3:50:14**
